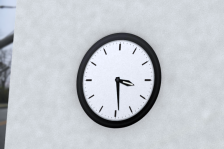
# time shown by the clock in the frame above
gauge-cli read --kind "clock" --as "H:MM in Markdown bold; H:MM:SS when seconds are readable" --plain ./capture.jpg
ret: **3:29**
